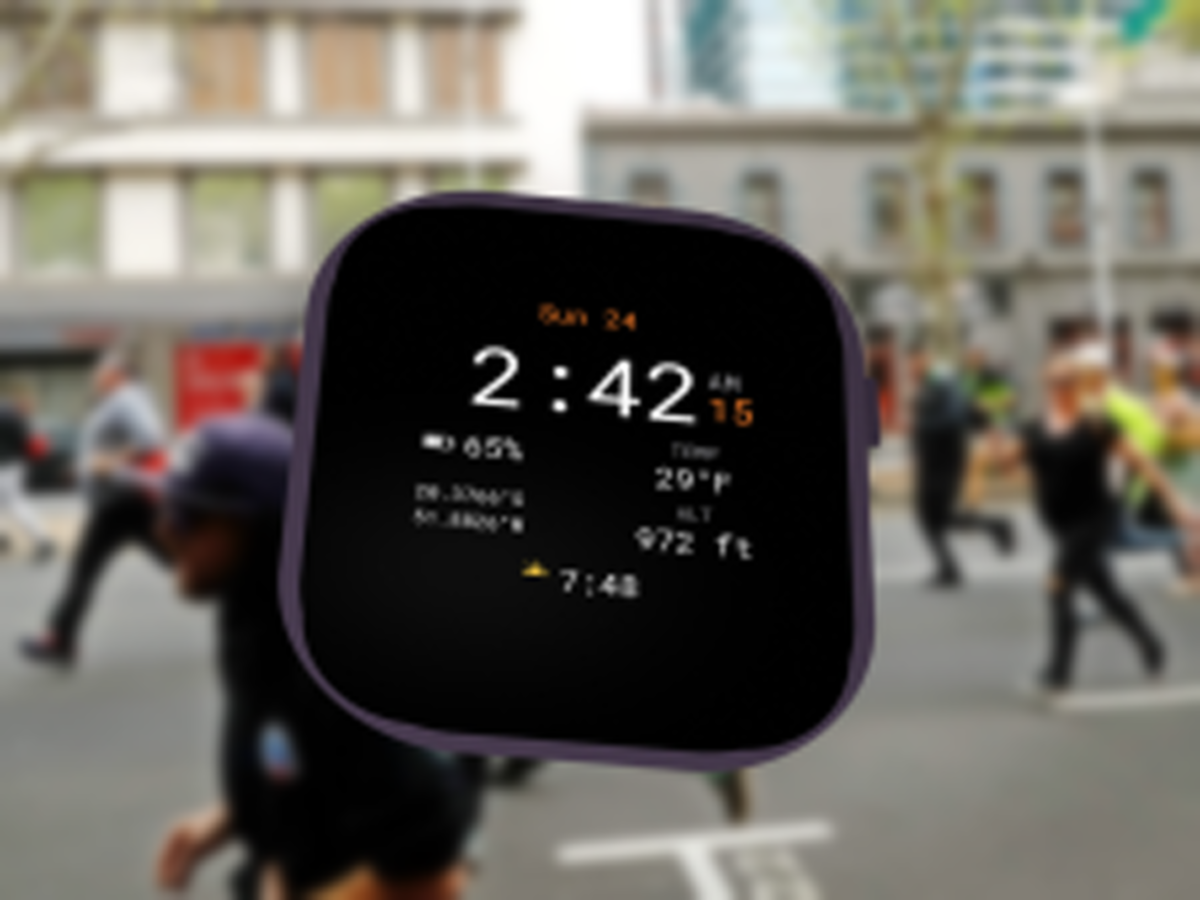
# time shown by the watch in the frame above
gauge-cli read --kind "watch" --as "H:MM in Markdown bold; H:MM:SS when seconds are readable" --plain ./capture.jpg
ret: **2:42**
